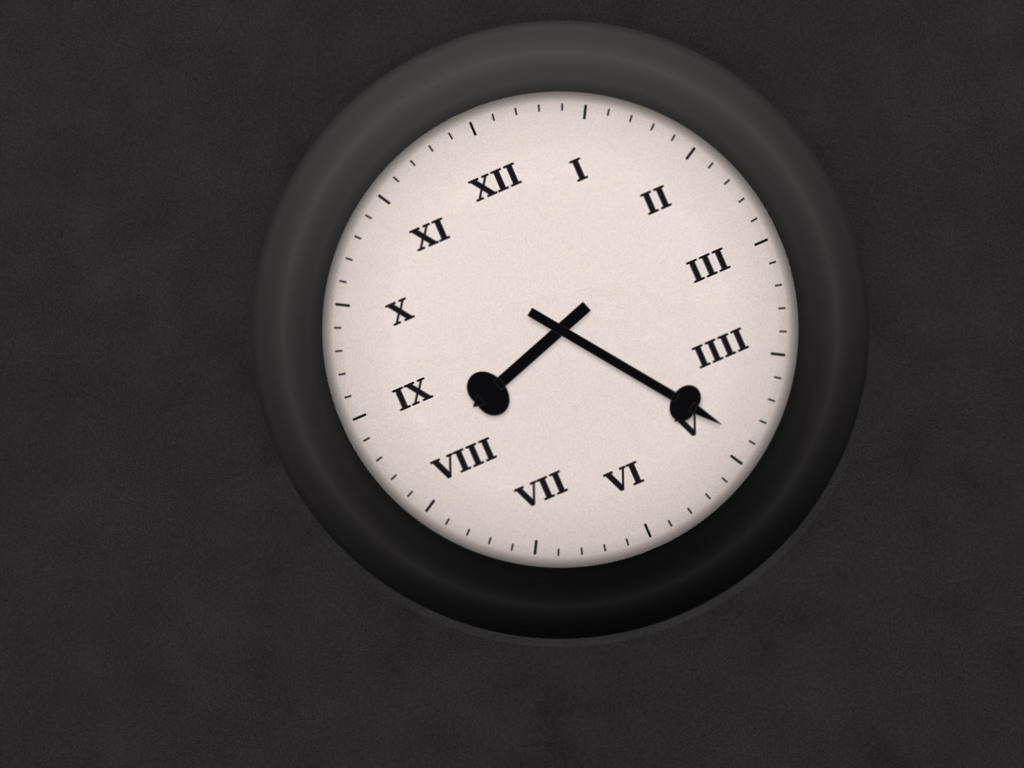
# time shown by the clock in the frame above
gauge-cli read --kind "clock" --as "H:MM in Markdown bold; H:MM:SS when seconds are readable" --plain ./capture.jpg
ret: **8:24**
